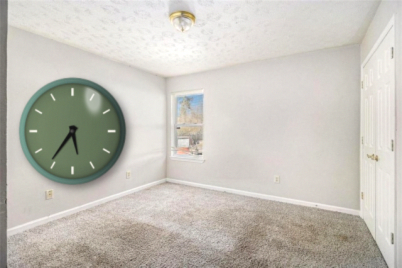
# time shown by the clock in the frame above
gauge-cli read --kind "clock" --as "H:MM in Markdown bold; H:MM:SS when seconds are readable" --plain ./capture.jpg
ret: **5:36**
